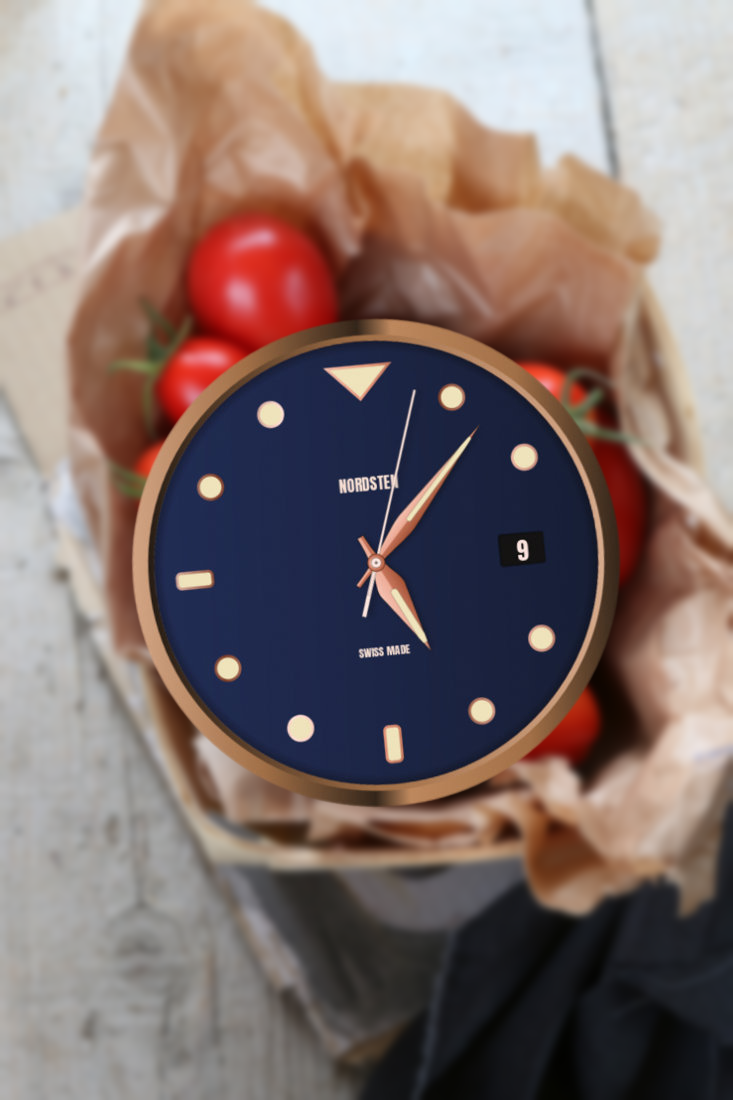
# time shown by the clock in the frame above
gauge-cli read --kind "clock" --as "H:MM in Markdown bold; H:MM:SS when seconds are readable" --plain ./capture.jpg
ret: **5:07:03**
